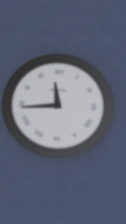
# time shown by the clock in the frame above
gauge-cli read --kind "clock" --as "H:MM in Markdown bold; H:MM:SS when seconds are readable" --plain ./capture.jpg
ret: **11:44**
